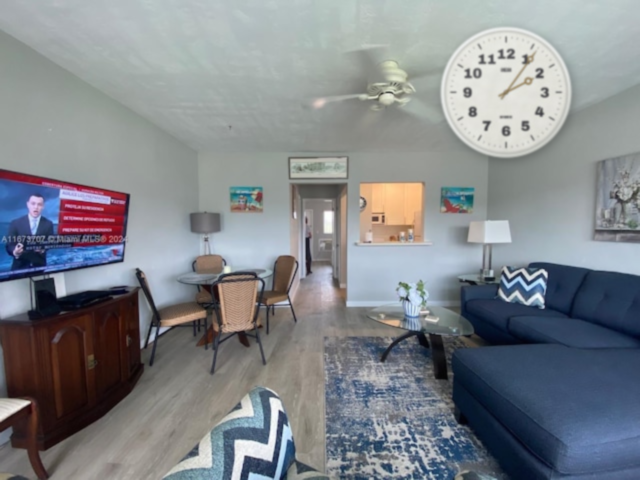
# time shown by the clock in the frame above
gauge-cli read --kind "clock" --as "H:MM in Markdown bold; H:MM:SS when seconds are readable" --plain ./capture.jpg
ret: **2:06**
